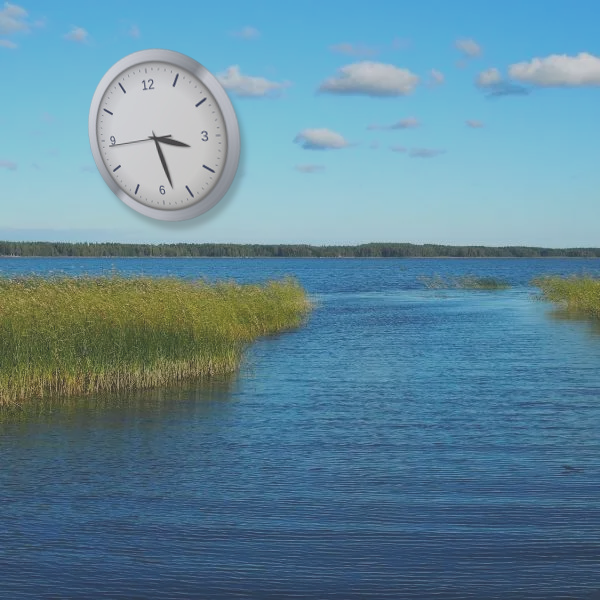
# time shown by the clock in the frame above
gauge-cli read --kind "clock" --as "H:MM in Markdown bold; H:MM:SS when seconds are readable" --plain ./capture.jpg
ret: **3:27:44**
